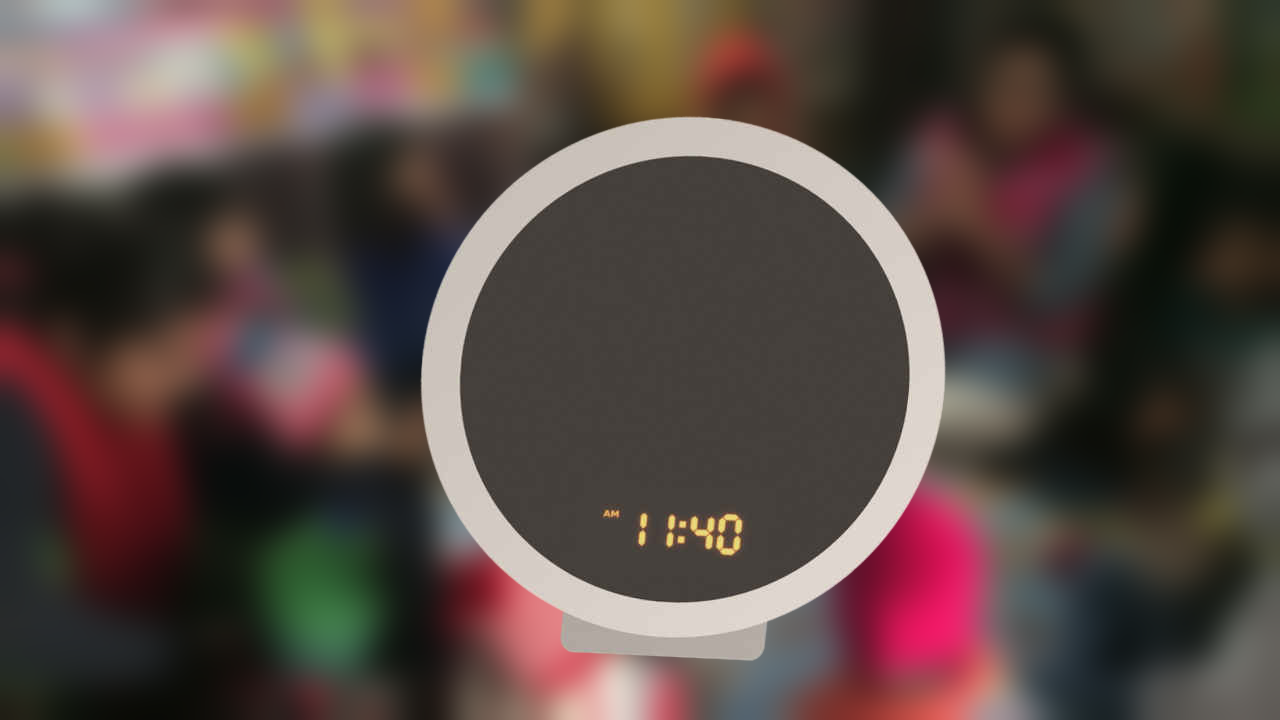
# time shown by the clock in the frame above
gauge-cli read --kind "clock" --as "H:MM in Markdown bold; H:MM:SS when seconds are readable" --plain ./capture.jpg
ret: **11:40**
